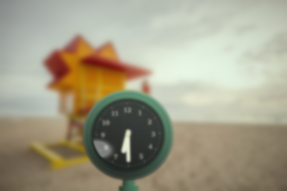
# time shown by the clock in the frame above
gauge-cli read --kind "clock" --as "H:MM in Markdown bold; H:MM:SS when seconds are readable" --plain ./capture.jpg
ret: **6:30**
